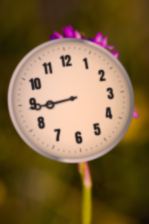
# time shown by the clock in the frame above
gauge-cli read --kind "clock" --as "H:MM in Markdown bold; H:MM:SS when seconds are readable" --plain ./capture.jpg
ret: **8:44**
